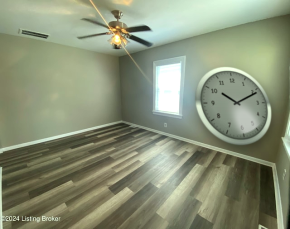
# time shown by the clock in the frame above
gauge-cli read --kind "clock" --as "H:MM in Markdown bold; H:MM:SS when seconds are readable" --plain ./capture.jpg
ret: **10:11**
